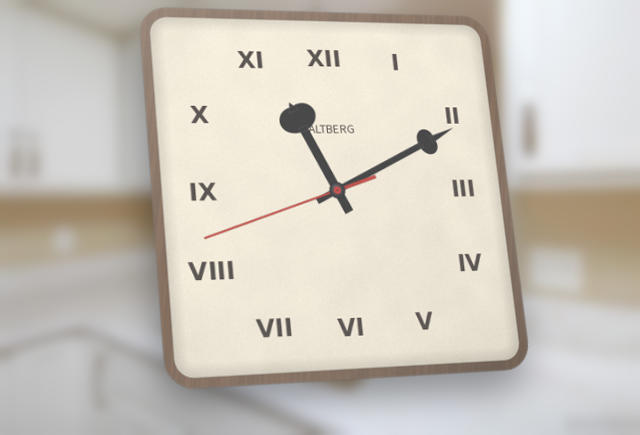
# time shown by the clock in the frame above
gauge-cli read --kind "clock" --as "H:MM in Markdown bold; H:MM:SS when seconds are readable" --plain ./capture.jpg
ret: **11:10:42**
